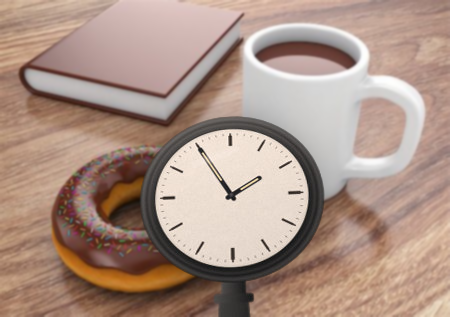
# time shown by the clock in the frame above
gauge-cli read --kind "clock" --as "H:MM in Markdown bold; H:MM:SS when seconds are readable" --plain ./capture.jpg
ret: **1:55**
